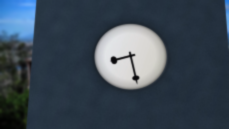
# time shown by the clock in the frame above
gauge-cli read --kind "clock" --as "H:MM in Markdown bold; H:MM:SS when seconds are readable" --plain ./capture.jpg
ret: **8:28**
